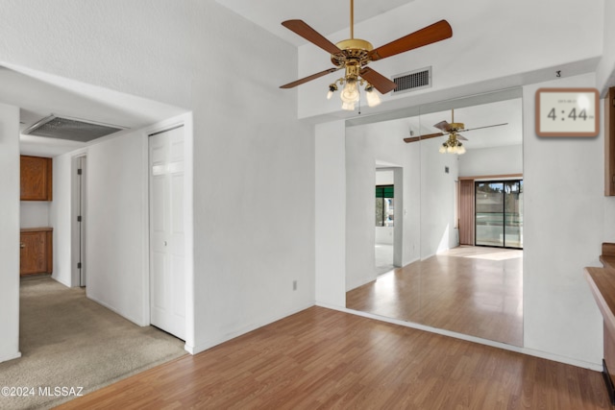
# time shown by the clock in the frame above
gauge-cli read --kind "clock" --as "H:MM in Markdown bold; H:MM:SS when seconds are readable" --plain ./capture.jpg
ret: **4:44**
